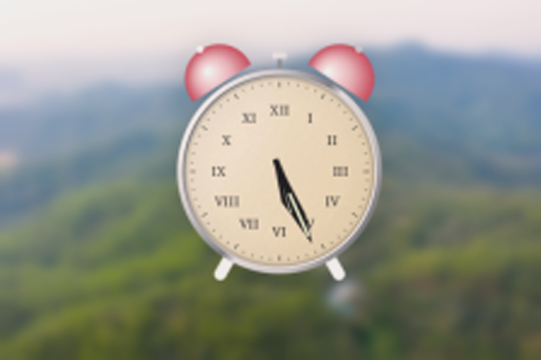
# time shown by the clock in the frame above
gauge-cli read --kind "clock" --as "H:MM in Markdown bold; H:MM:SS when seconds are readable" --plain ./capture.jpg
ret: **5:26**
